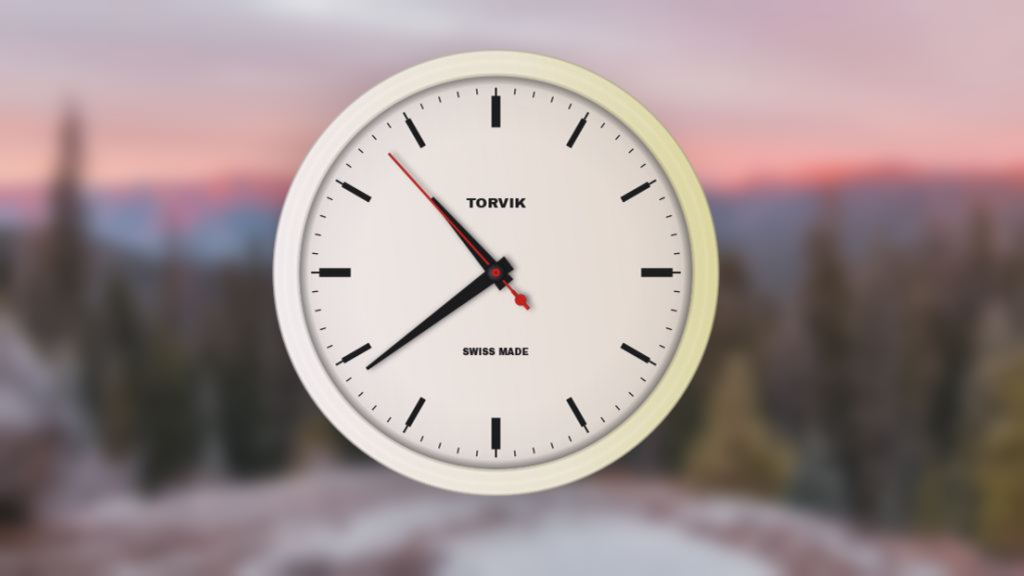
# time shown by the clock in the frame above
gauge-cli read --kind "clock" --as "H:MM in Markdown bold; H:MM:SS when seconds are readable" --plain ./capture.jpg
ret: **10:38:53**
